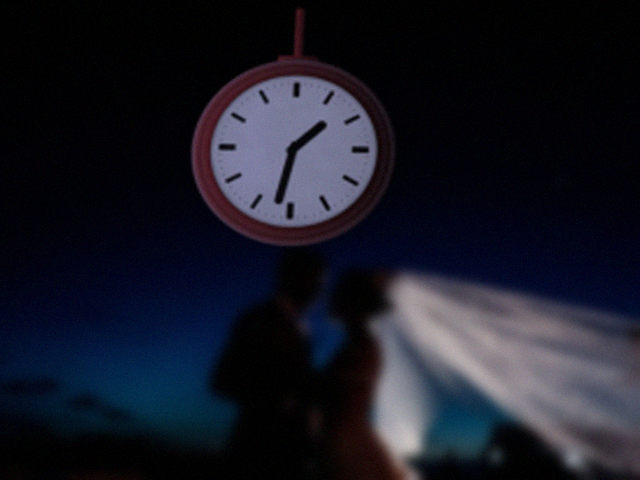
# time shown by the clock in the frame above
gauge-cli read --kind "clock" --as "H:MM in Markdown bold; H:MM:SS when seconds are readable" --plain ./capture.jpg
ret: **1:32**
